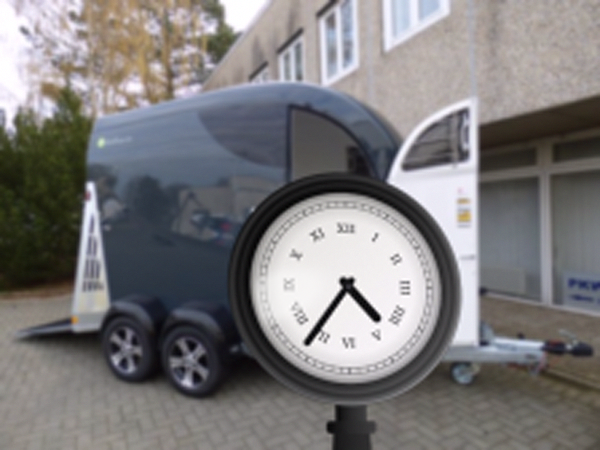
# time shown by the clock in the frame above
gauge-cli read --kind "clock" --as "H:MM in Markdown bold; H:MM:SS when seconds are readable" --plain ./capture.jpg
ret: **4:36**
